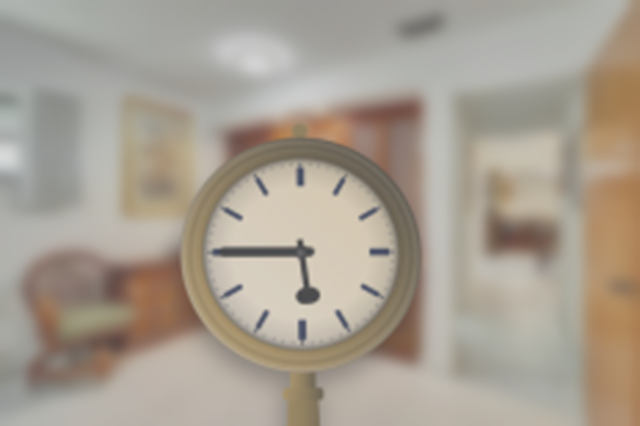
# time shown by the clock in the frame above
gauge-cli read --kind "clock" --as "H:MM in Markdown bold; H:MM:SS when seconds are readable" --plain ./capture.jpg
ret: **5:45**
